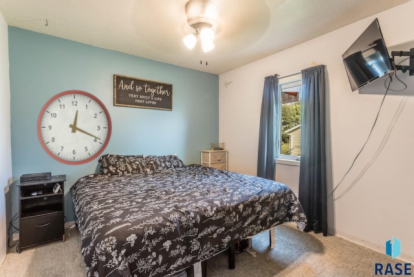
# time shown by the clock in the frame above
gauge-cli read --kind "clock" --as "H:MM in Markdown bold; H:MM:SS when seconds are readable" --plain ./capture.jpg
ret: **12:19**
